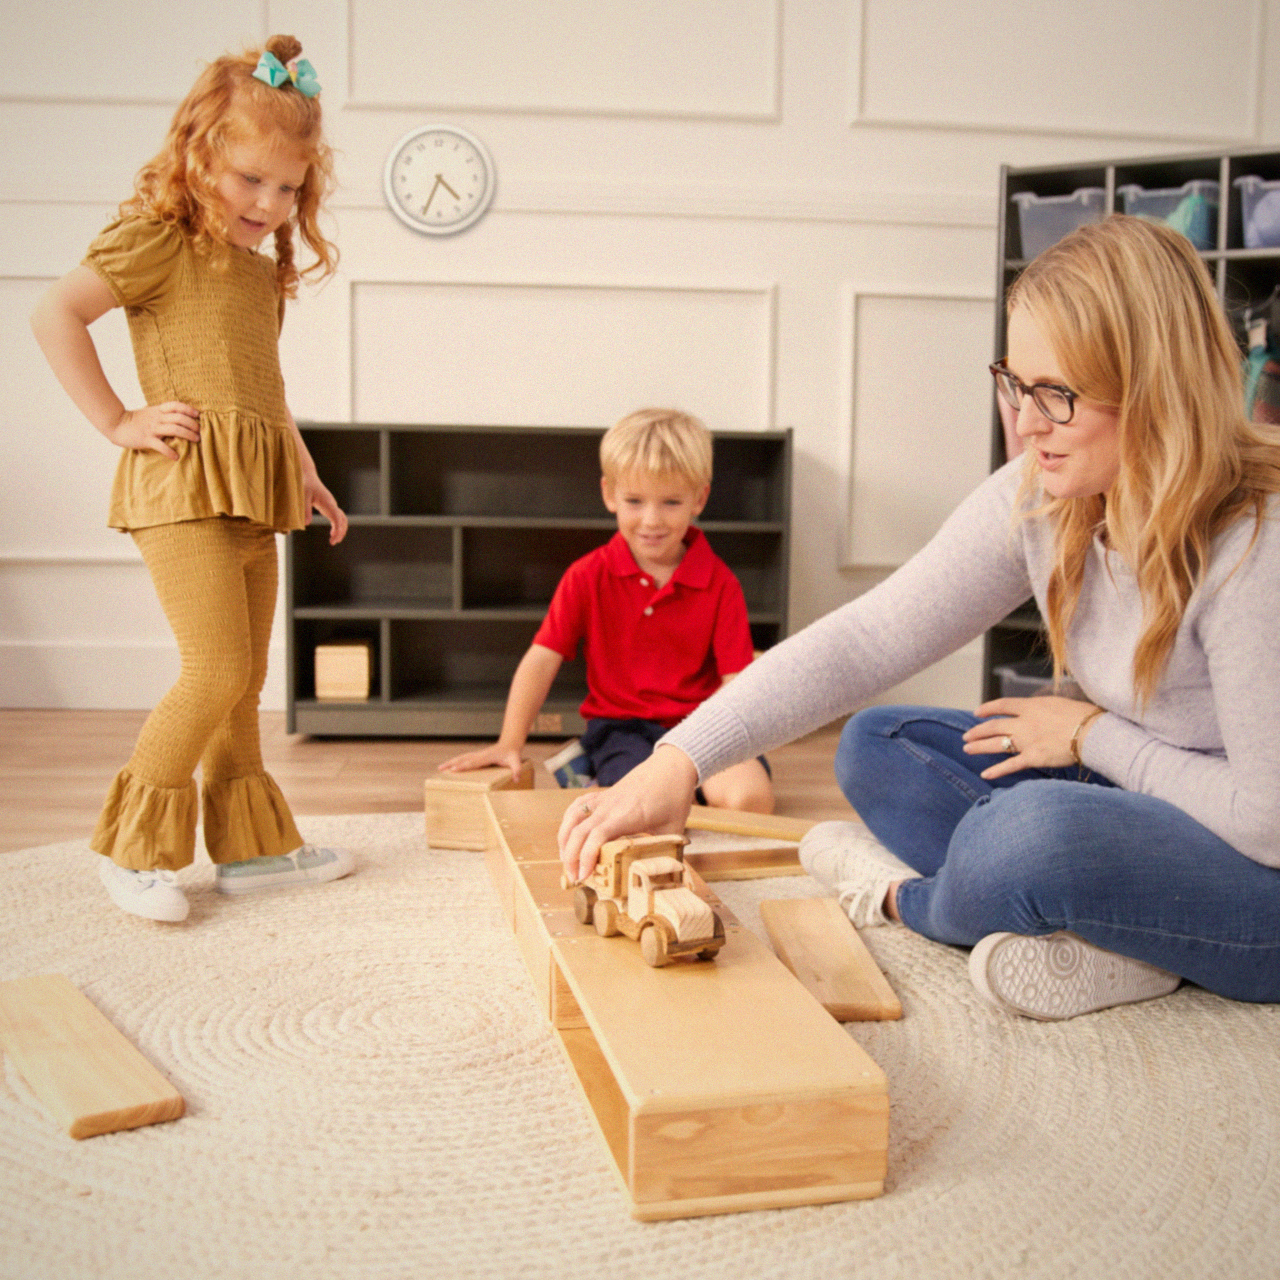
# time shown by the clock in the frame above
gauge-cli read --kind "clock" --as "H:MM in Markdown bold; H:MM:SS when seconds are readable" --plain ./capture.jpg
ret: **4:34**
